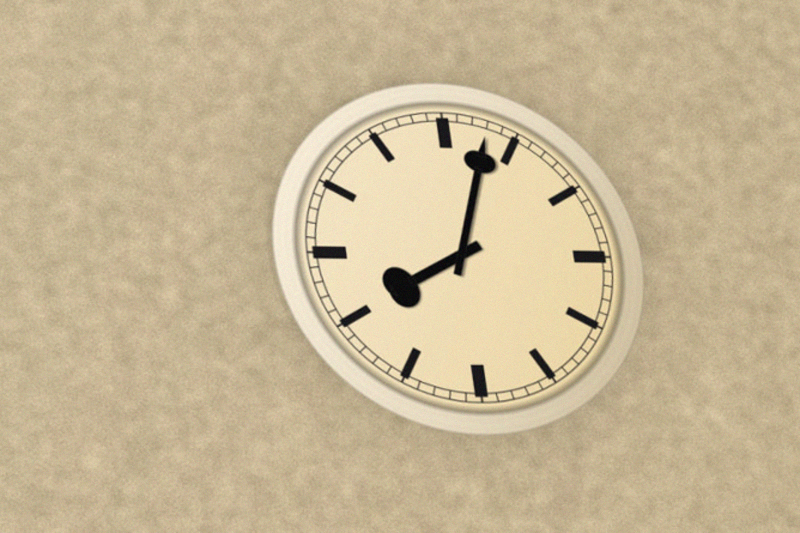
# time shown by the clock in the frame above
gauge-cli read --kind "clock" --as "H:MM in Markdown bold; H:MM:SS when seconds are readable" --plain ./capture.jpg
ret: **8:03**
